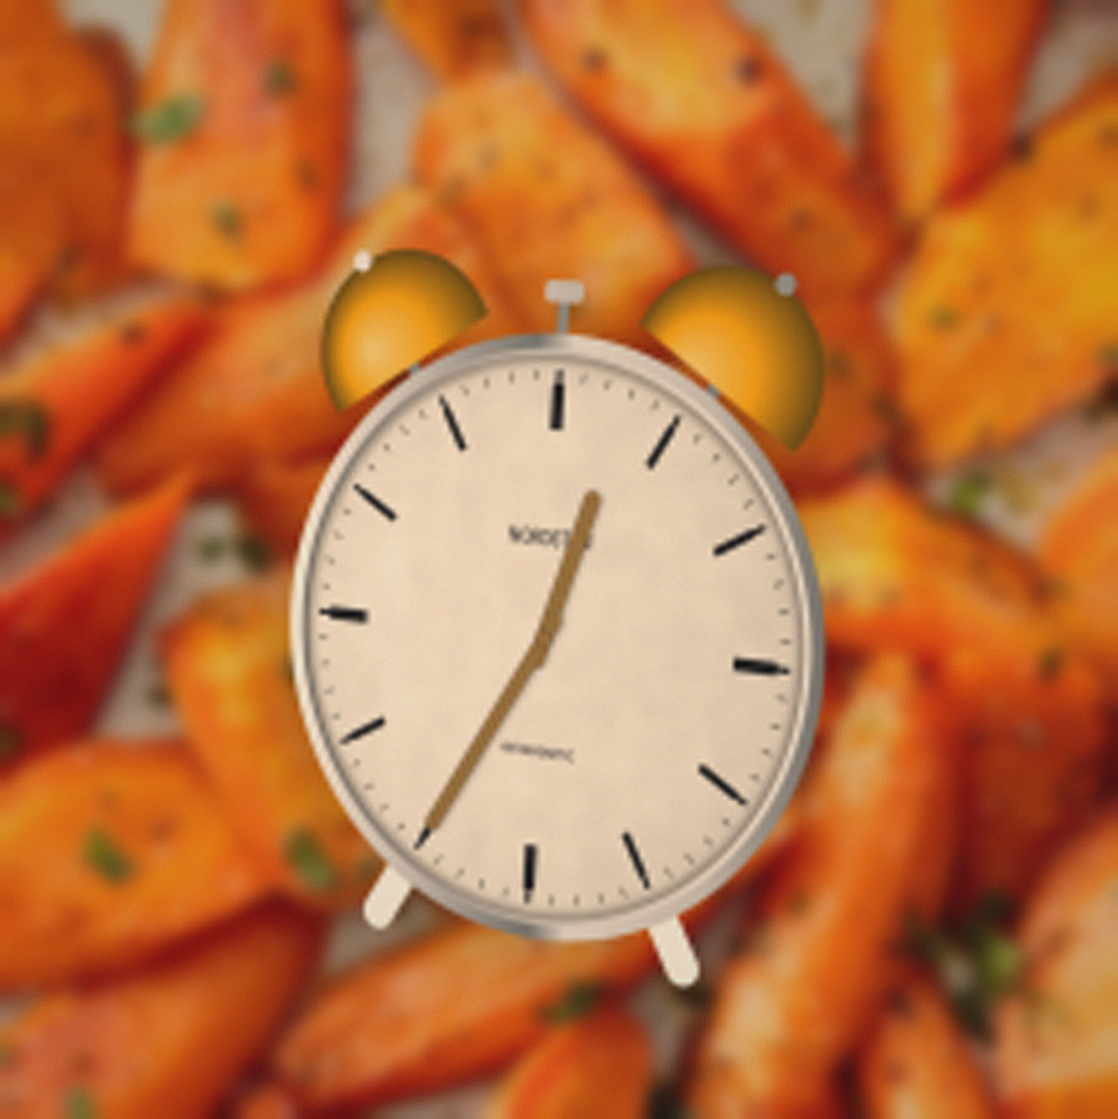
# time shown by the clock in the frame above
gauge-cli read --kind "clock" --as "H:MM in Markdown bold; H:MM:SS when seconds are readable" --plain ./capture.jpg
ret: **12:35**
